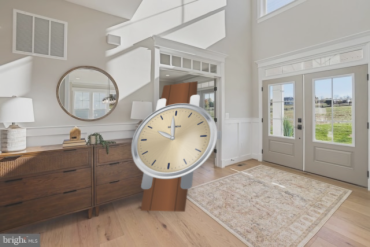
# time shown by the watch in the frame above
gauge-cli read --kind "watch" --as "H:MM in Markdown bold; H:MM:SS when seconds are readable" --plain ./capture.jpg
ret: **9:59**
